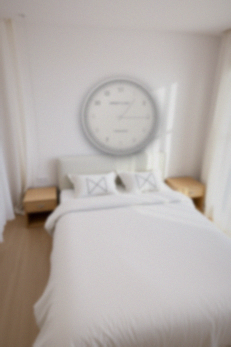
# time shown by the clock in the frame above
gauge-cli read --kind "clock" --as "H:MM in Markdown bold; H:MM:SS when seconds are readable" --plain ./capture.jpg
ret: **1:15**
